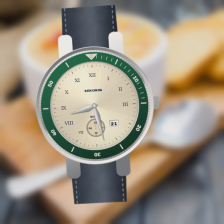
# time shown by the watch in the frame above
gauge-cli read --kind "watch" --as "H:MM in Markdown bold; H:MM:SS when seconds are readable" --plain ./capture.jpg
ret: **8:28**
